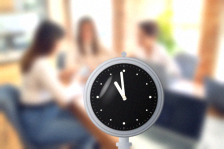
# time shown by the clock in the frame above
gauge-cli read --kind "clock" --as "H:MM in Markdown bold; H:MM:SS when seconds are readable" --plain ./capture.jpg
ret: **10:59**
